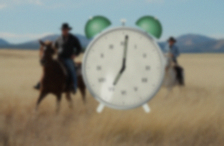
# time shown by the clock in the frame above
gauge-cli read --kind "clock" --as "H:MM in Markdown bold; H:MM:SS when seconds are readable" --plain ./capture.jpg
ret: **7:01**
